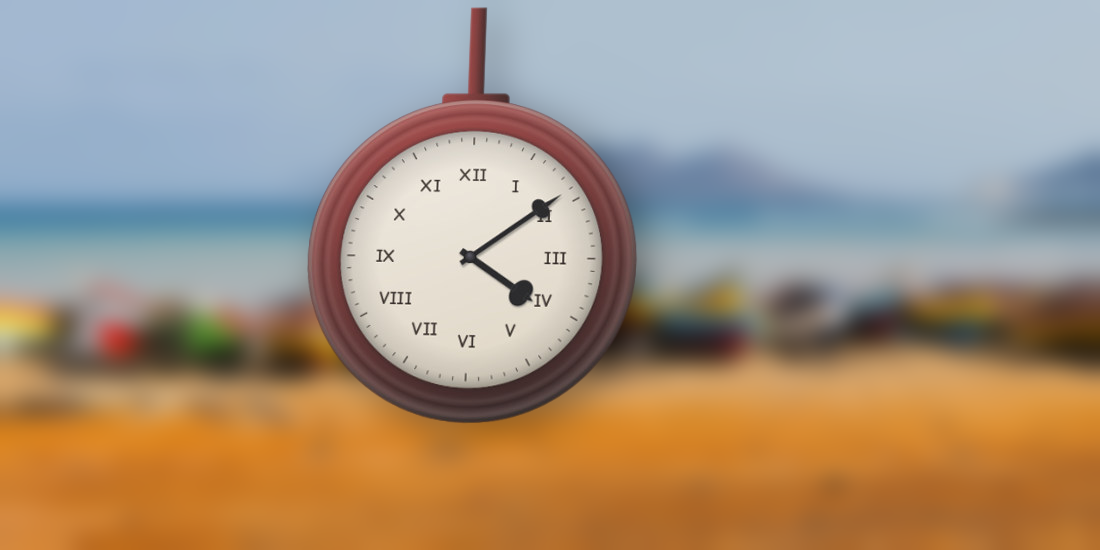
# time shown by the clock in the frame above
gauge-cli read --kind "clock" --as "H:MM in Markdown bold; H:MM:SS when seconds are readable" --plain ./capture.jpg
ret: **4:09**
